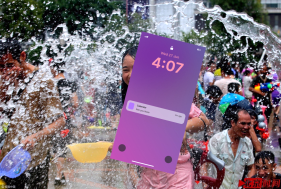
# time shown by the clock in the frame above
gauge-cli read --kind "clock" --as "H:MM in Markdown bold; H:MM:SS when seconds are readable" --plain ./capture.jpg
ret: **4:07**
